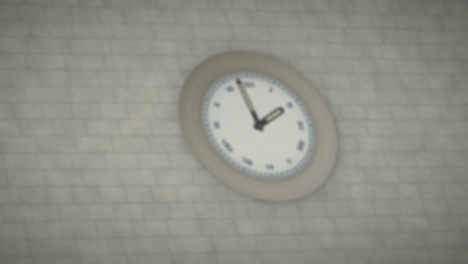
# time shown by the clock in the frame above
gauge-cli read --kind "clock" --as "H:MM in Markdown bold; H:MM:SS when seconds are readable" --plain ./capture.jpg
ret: **1:58**
